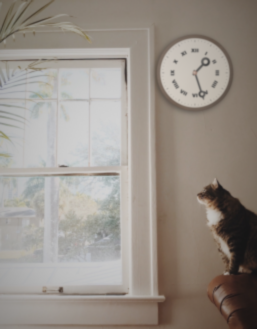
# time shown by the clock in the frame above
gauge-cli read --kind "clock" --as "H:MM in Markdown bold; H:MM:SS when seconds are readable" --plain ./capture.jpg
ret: **1:27**
